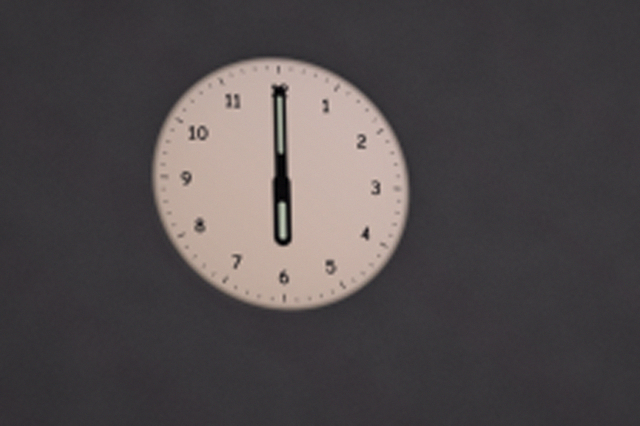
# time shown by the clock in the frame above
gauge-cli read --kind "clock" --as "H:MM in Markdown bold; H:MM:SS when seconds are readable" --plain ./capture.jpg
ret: **6:00**
